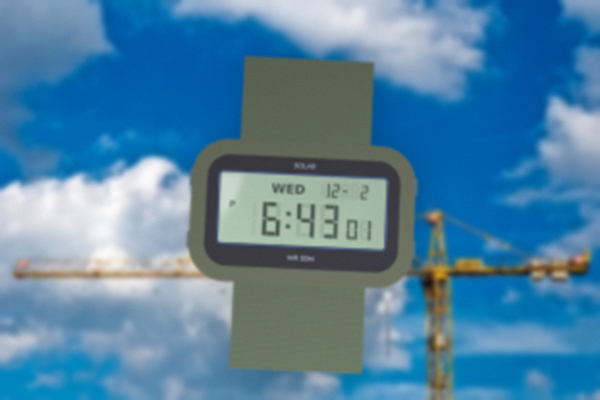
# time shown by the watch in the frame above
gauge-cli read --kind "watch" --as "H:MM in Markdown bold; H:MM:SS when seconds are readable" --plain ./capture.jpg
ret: **6:43:01**
